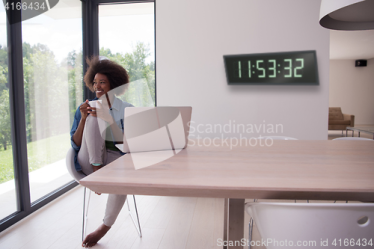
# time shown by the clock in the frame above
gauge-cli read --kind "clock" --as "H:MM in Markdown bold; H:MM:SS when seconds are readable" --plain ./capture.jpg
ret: **11:53:32**
